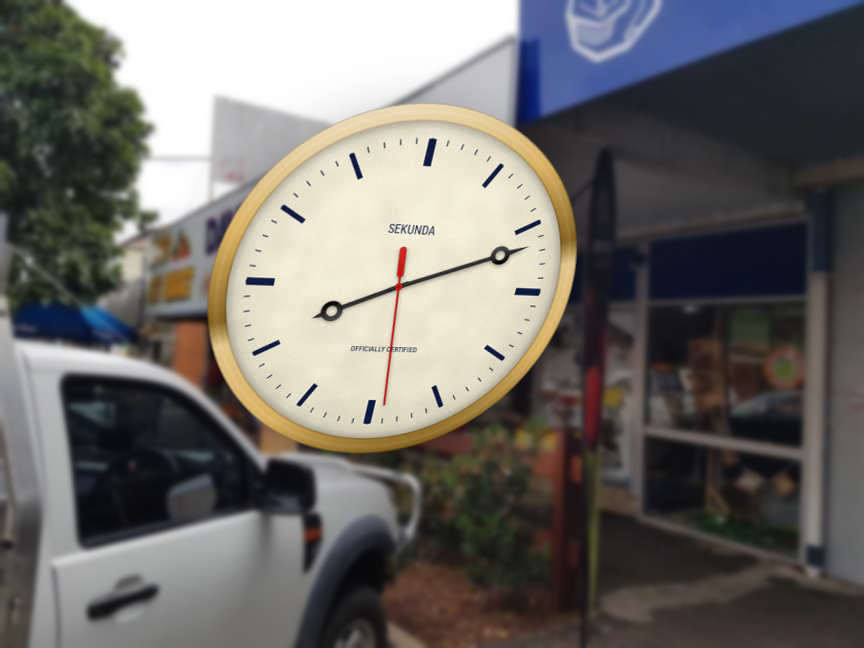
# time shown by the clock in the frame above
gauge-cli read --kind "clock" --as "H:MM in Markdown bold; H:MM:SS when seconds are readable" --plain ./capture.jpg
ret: **8:11:29**
